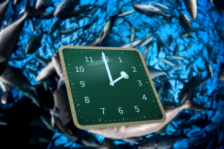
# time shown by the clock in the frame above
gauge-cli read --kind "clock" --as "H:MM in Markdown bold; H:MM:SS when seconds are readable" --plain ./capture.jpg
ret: **2:00**
